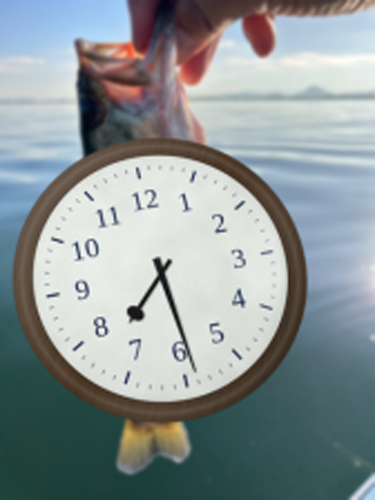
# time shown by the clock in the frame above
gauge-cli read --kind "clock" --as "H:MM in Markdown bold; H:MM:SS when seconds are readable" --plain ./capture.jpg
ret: **7:29**
